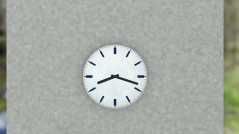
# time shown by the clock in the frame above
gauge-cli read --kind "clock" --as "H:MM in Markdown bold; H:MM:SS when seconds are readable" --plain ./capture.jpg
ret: **8:18**
